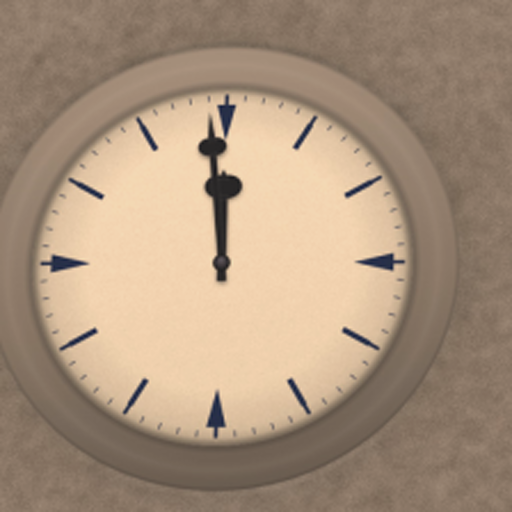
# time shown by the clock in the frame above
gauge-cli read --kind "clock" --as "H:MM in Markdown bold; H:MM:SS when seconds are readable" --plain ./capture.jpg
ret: **11:59**
